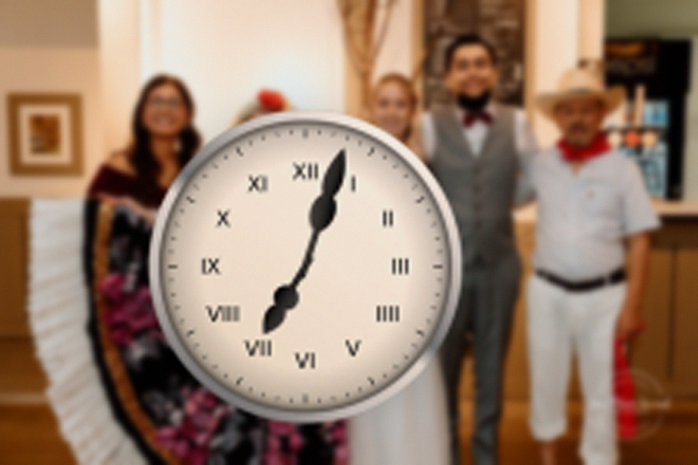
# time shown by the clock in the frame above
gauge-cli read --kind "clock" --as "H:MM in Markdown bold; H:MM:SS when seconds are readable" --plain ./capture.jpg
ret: **7:03**
